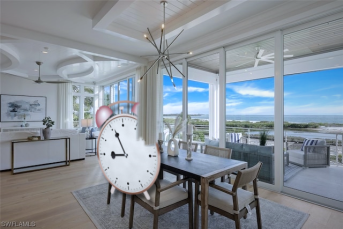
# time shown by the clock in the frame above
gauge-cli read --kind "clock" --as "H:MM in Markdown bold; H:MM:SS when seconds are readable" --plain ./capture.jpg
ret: **8:56**
